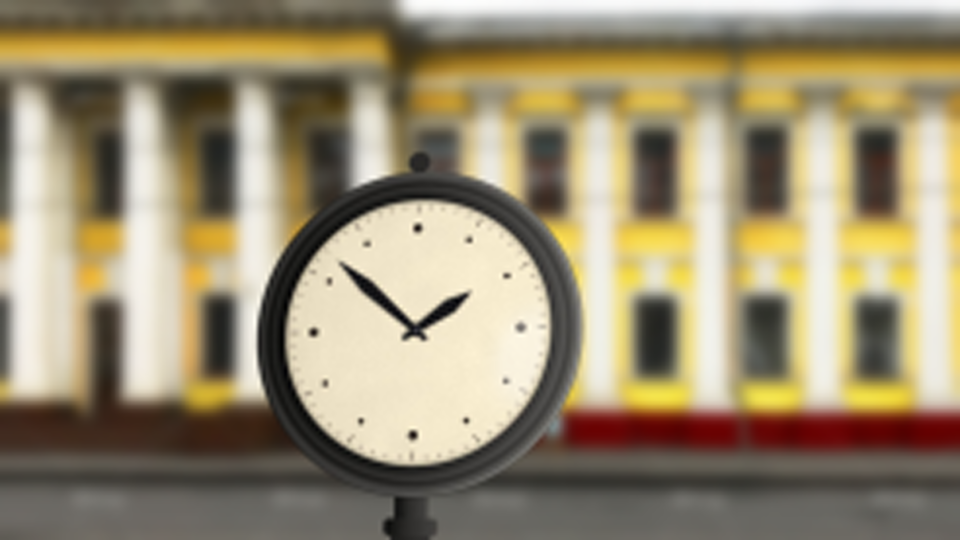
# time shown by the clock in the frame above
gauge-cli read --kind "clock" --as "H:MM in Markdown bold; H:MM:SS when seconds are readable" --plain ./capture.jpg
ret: **1:52**
